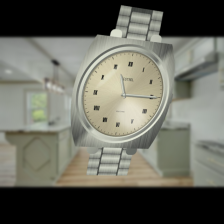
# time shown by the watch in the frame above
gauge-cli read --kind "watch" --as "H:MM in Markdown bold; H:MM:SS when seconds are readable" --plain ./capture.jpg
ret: **11:15**
